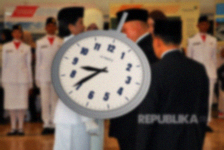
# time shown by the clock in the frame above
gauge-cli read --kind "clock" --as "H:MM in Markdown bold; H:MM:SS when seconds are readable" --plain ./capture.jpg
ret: **8:36**
